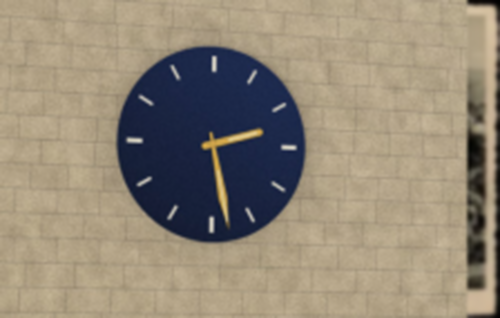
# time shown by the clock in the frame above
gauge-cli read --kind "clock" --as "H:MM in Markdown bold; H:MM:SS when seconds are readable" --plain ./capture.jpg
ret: **2:28**
